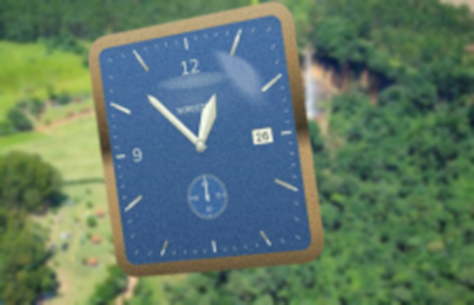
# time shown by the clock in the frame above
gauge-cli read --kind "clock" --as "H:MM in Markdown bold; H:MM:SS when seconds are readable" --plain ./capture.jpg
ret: **12:53**
